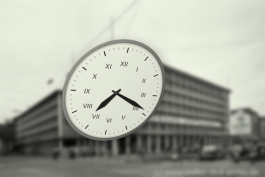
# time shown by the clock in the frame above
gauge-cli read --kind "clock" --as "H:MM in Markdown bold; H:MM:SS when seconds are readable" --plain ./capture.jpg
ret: **7:19**
